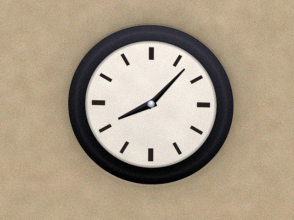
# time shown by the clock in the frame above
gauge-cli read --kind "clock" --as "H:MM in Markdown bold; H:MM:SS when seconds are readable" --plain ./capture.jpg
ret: **8:07**
